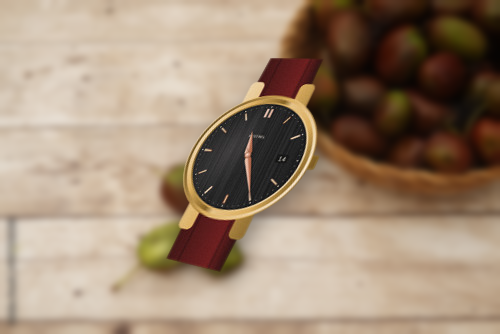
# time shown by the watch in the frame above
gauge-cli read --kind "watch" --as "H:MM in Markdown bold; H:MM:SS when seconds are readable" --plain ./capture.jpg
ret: **11:25**
